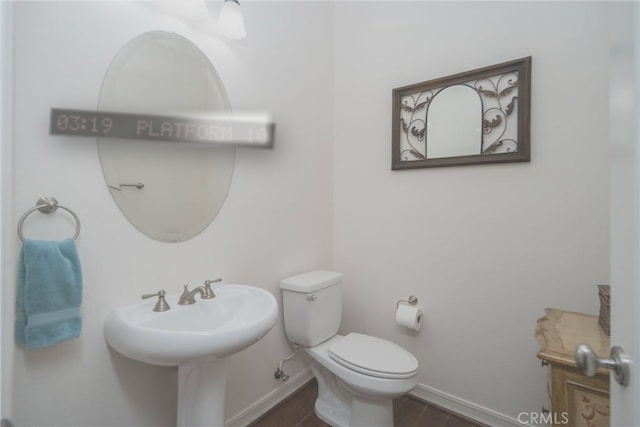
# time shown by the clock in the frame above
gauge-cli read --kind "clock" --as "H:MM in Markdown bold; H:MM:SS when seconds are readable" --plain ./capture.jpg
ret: **3:19**
